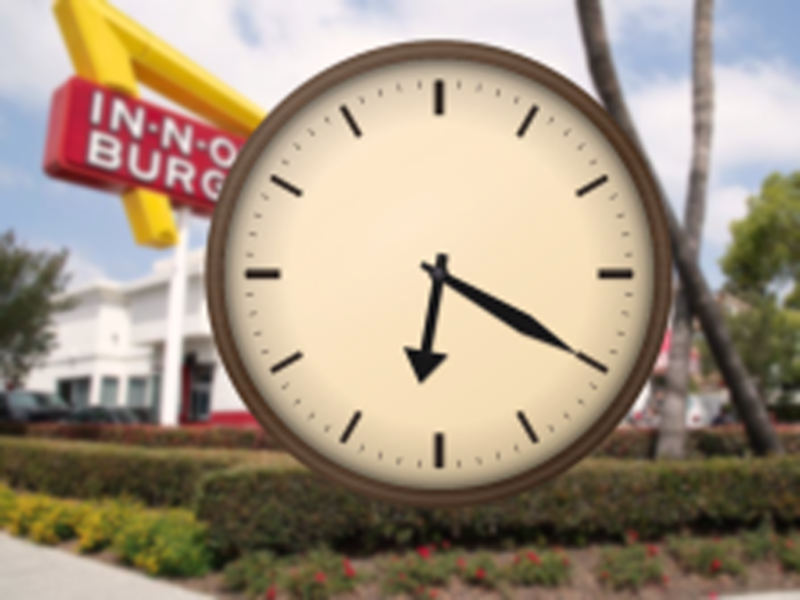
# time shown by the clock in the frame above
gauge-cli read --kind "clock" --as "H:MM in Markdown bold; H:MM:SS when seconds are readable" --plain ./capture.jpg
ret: **6:20**
